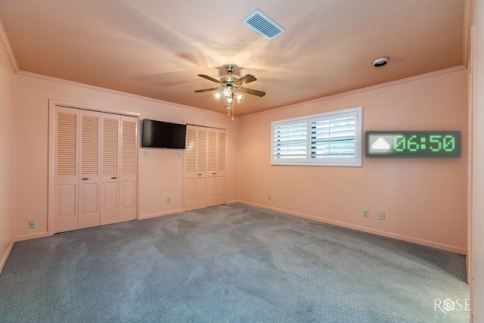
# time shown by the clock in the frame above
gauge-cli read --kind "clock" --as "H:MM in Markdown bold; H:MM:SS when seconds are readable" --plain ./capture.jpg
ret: **6:50**
